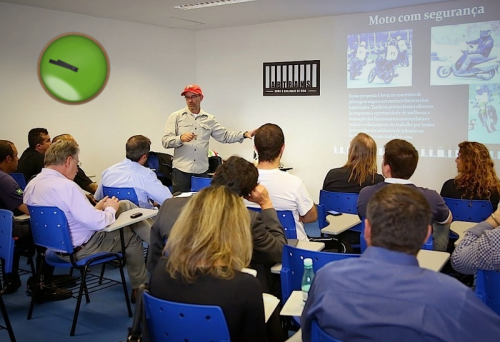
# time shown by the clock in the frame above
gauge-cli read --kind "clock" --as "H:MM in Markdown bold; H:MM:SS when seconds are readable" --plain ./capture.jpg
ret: **9:48**
